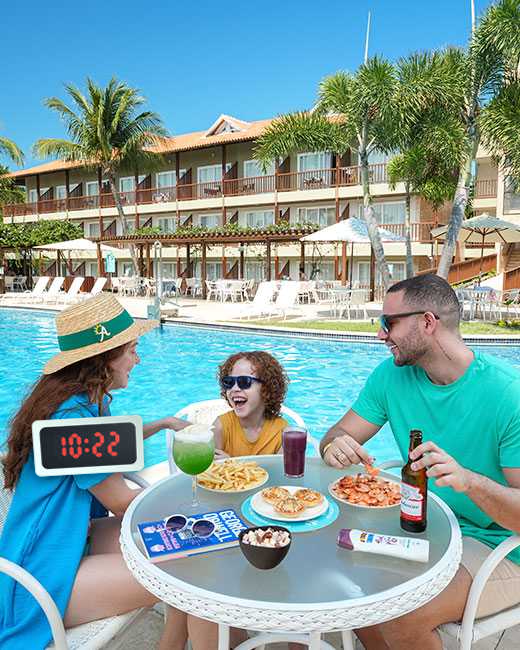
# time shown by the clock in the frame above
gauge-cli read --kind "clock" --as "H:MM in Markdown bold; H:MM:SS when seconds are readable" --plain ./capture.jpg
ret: **10:22**
